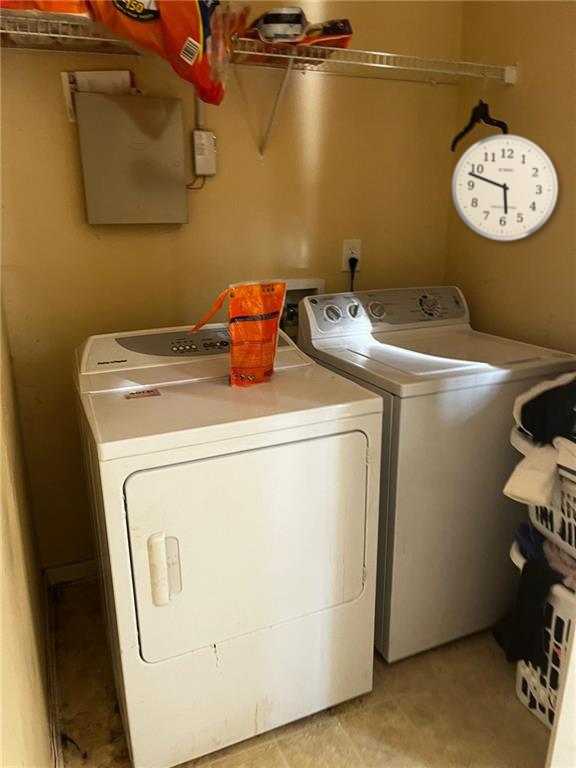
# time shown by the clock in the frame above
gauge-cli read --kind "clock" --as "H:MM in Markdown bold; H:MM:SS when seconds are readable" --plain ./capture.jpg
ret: **5:48**
